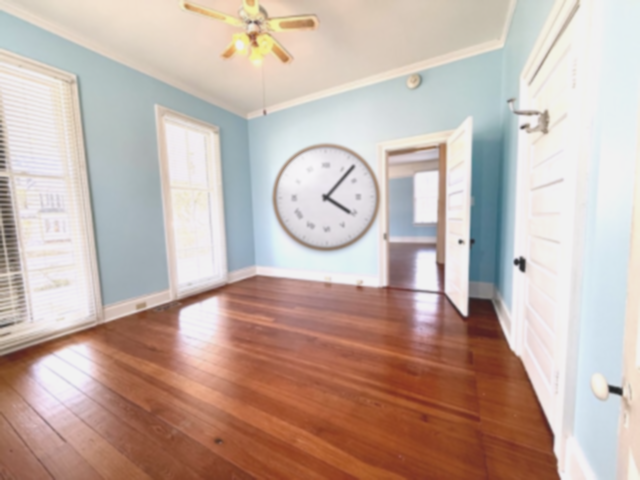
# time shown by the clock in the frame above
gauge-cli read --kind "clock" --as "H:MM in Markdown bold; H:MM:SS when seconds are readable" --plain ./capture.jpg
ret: **4:07**
